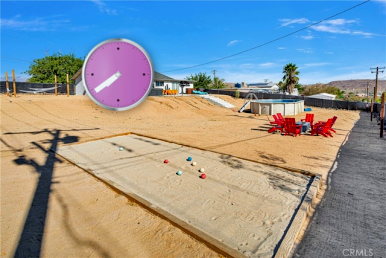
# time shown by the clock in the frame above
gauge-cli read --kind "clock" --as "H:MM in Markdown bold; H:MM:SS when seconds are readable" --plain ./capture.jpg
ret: **7:39**
